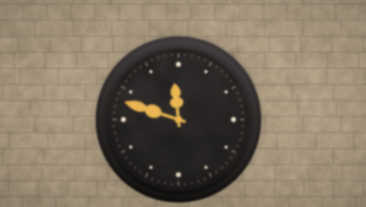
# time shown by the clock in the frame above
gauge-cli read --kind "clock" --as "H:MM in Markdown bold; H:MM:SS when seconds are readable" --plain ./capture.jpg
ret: **11:48**
